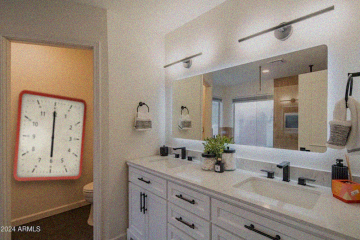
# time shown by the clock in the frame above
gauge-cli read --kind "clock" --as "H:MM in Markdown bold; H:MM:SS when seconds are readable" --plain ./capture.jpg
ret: **6:00**
